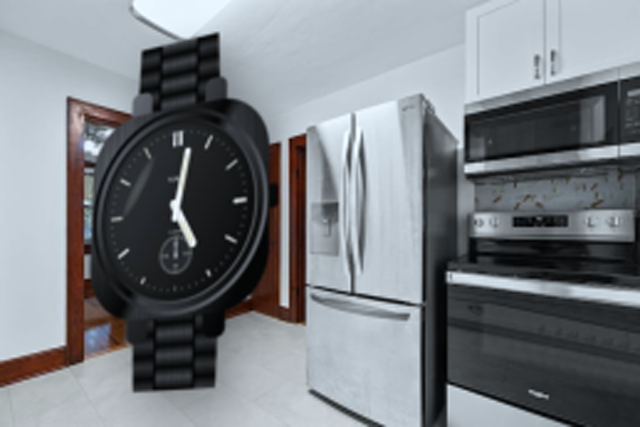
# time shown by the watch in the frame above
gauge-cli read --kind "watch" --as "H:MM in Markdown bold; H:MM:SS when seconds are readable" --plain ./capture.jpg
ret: **5:02**
